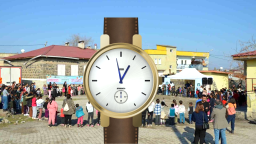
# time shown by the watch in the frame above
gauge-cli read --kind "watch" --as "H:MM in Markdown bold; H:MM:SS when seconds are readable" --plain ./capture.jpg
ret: **12:58**
